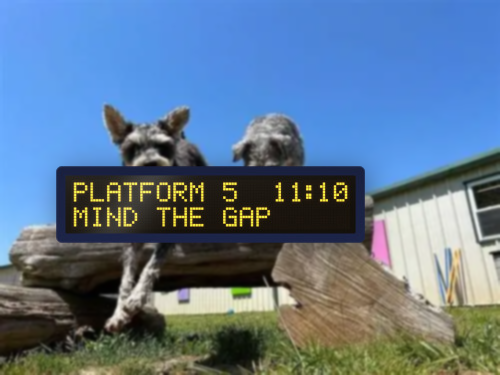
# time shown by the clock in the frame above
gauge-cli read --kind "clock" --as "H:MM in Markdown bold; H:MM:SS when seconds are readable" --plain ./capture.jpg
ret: **11:10**
